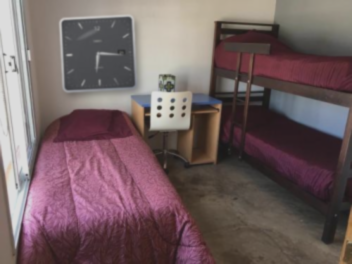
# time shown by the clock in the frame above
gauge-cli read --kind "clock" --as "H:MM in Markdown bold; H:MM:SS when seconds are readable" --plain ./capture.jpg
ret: **6:16**
